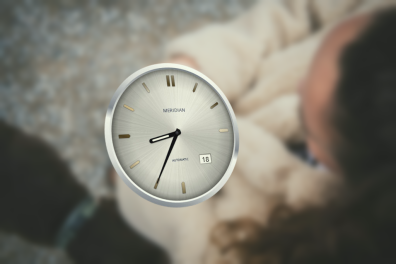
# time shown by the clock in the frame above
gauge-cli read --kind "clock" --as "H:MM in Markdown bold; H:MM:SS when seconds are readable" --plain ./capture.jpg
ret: **8:35**
